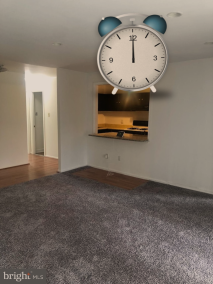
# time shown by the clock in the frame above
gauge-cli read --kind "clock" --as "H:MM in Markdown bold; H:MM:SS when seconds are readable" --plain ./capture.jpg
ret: **12:00**
